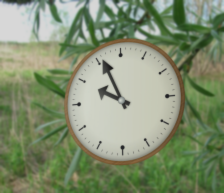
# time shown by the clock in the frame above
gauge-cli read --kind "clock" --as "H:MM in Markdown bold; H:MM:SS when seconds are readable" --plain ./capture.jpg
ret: **9:56**
